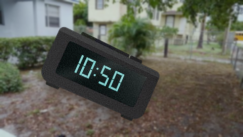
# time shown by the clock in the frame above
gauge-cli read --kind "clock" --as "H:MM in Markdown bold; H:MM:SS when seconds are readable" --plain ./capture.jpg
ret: **10:50**
